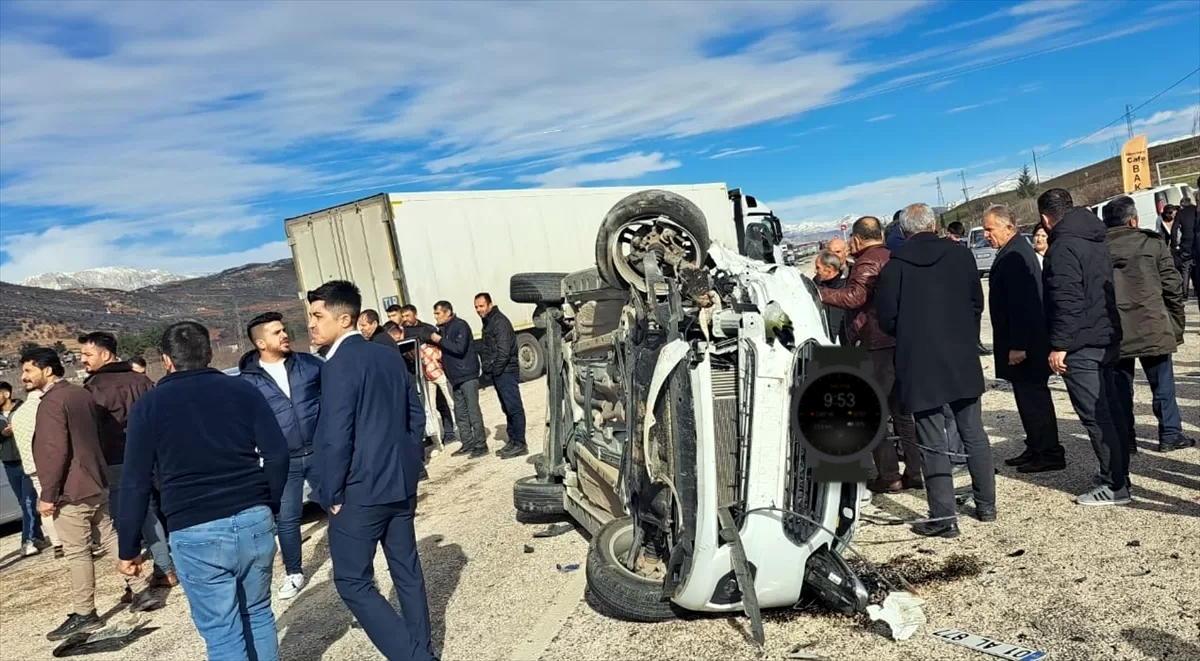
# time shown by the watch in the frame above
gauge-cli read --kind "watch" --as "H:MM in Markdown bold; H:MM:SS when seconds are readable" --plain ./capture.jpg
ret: **9:53**
